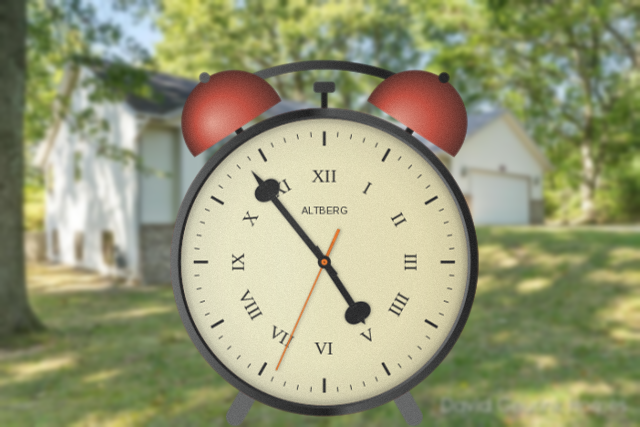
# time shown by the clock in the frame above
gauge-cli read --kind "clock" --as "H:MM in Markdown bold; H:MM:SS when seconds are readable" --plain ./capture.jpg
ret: **4:53:34**
